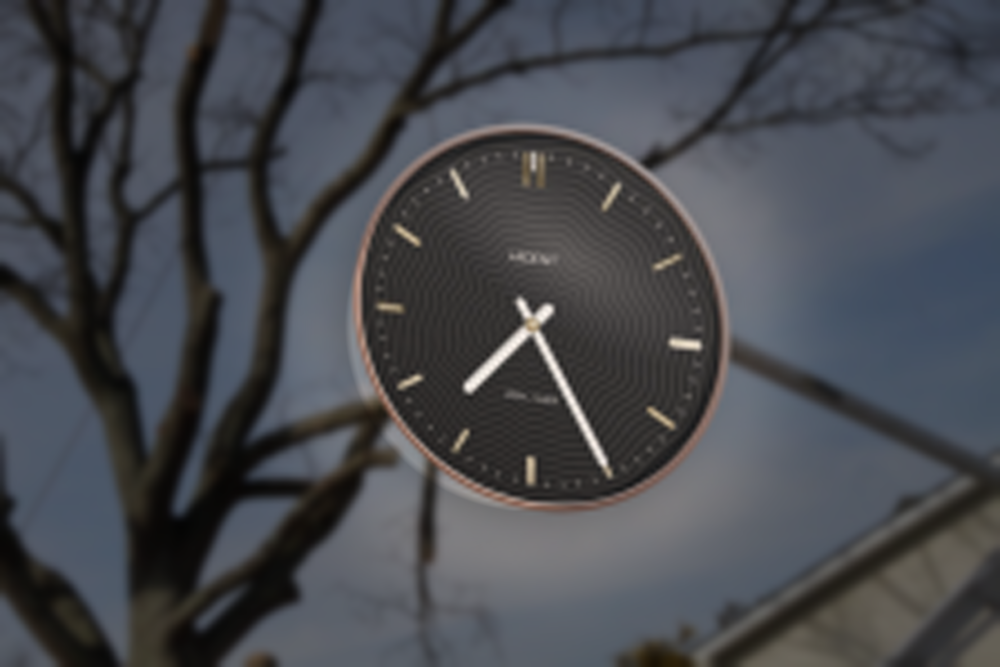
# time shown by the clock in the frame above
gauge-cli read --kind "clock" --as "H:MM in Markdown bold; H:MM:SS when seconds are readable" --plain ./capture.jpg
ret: **7:25**
